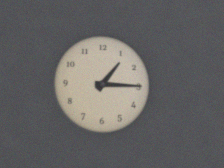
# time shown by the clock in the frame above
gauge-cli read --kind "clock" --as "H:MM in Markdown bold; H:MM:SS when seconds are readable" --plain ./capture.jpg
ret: **1:15**
